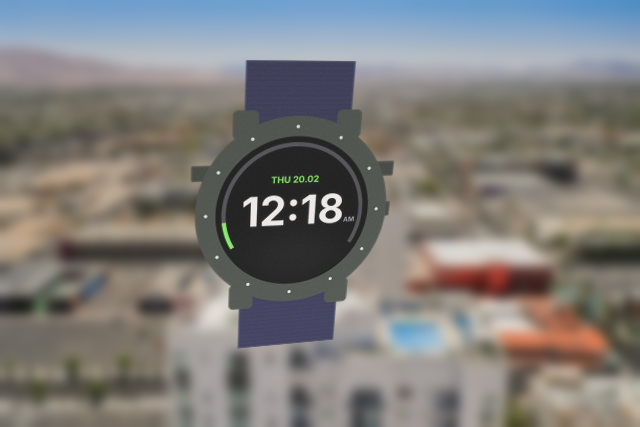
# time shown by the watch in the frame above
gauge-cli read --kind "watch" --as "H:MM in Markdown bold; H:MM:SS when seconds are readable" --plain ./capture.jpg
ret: **12:18**
